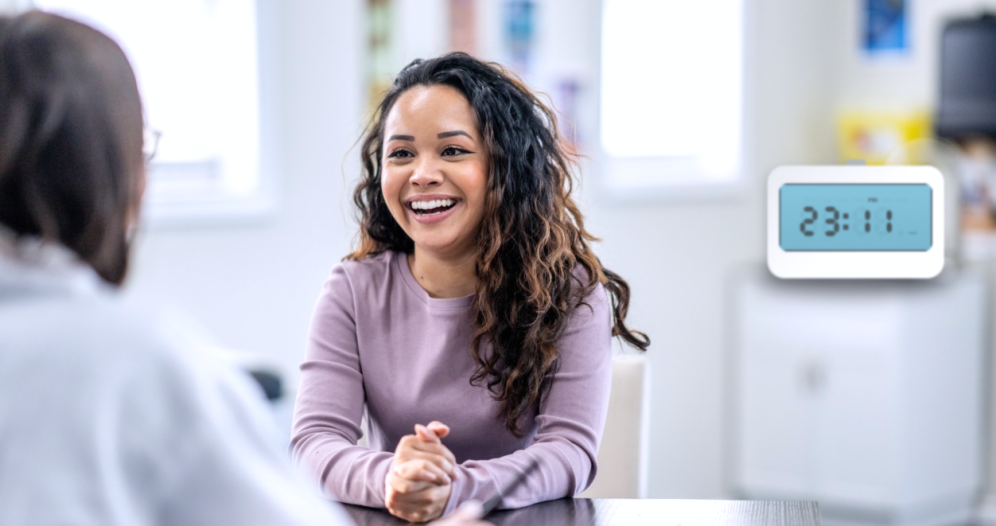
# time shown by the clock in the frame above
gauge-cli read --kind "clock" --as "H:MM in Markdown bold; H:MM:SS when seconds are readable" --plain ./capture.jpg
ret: **23:11**
